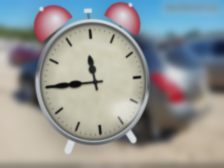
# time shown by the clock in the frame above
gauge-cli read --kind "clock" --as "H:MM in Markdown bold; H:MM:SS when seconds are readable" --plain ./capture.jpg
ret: **11:45**
